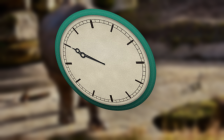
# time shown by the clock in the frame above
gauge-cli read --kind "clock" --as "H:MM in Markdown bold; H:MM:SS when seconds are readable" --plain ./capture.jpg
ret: **9:50**
